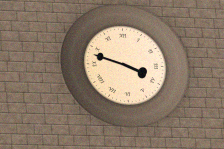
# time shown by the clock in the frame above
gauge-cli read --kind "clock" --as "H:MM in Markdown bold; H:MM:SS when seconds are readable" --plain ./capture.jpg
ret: **3:48**
